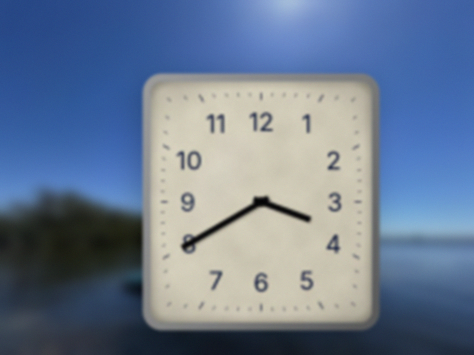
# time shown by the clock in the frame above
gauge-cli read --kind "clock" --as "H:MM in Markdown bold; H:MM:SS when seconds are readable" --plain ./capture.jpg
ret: **3:40**
